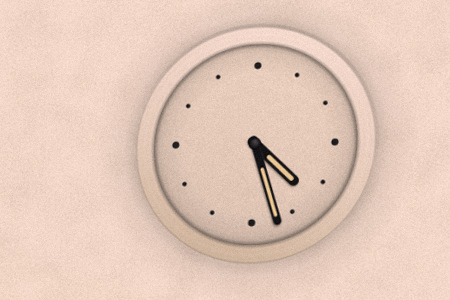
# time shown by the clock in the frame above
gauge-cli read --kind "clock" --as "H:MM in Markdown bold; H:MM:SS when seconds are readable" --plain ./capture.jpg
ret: **4:27**
